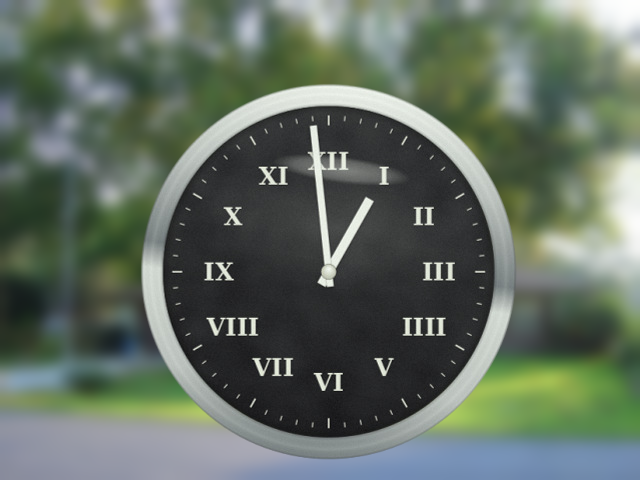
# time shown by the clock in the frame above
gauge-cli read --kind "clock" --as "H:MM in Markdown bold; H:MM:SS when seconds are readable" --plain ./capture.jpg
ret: **12:59**
